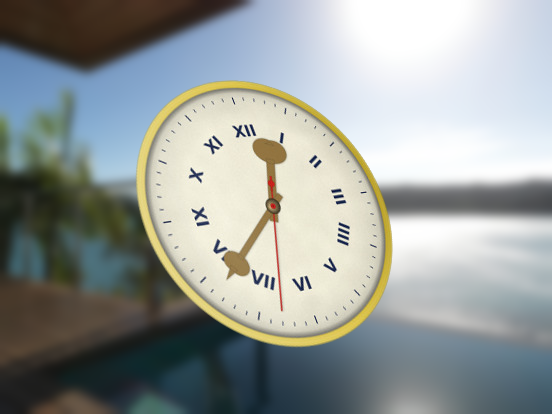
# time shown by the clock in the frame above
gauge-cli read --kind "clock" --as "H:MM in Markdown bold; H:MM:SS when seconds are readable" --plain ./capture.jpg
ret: **12:38:33**
